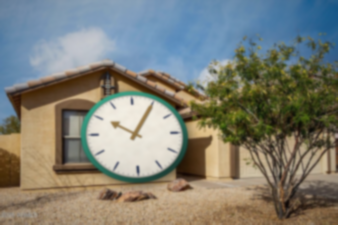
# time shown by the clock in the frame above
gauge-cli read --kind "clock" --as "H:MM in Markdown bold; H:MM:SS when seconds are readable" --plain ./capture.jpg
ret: **10:05**
